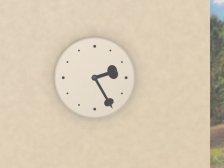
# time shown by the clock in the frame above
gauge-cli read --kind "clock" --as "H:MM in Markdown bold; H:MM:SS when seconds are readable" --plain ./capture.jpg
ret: **2:25**
